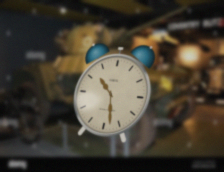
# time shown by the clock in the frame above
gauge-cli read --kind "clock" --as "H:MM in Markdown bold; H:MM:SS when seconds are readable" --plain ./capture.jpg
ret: **10:28**
